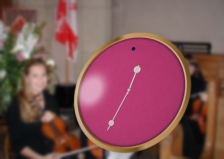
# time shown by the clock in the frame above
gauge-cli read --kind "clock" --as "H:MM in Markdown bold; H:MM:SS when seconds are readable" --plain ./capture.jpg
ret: **12:34**
